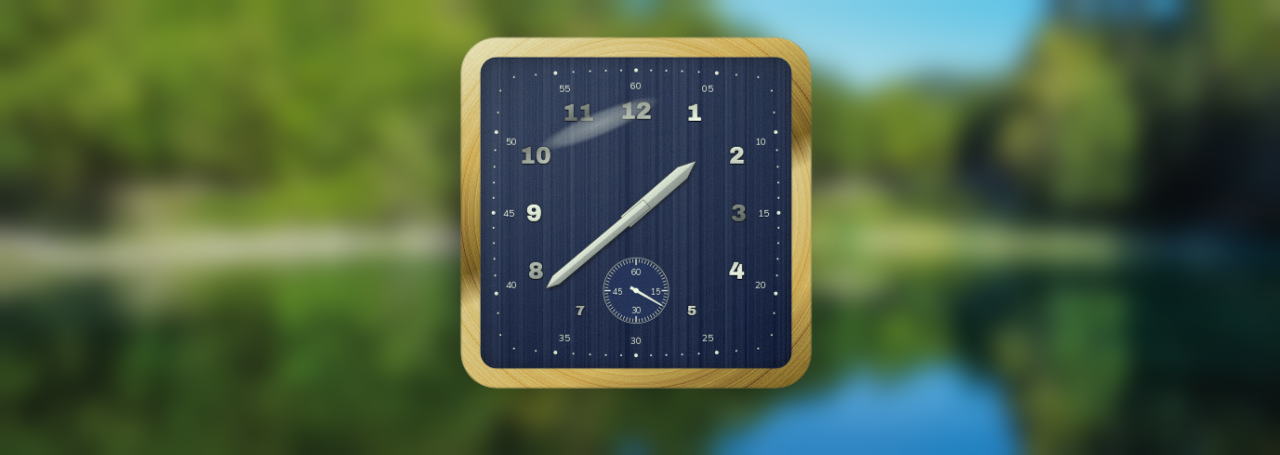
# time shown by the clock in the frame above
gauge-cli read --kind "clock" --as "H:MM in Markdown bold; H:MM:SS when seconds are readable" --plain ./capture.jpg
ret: **1:38:20**
